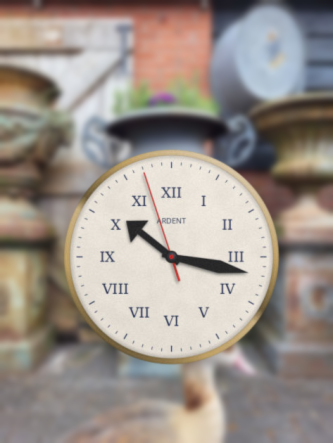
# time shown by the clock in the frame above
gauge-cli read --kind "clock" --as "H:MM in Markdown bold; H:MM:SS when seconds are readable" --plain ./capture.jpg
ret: **10:16:57**
